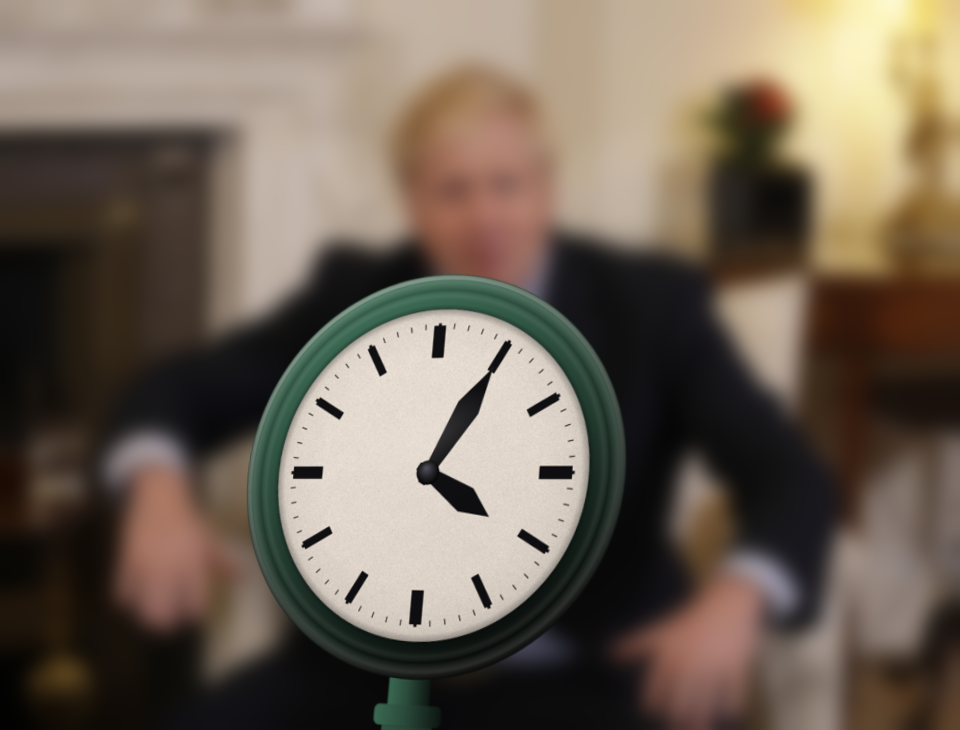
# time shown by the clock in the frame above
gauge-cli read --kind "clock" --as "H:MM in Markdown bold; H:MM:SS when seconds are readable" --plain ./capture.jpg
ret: **4:05**
